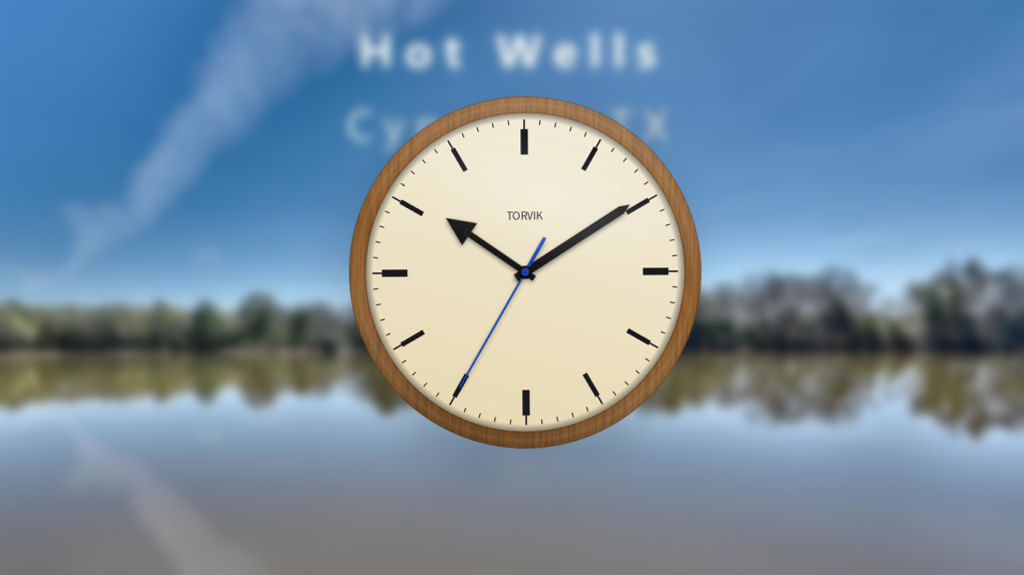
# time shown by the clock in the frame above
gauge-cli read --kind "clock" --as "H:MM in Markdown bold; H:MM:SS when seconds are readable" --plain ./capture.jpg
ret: **10:09:35**
